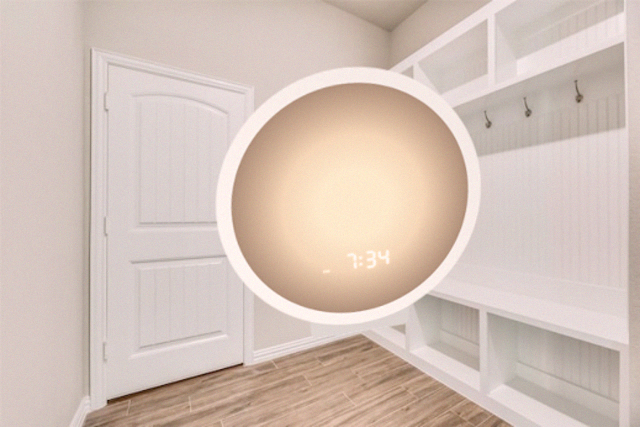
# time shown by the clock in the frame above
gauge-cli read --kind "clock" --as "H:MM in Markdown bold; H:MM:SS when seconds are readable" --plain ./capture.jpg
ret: **7:34**
